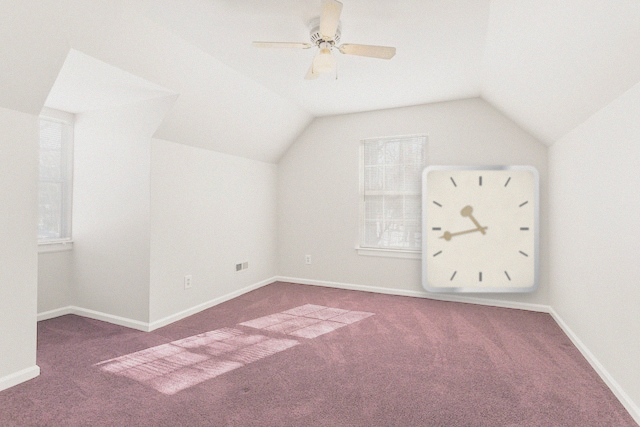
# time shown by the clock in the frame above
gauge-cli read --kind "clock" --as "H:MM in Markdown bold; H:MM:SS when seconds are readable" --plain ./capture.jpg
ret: **10:43**
